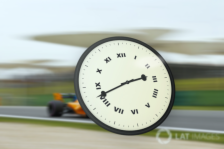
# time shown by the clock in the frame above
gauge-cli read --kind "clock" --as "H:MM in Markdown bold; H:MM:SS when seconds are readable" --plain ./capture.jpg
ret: **2:42**
